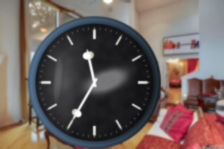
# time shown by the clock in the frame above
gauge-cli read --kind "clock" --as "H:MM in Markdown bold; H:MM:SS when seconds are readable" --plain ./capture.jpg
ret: **11:35**
